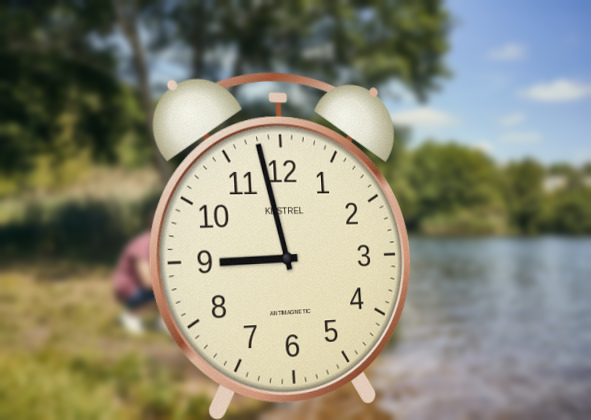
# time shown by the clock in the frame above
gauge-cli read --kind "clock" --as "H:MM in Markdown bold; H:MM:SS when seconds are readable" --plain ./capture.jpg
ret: **8:58**
